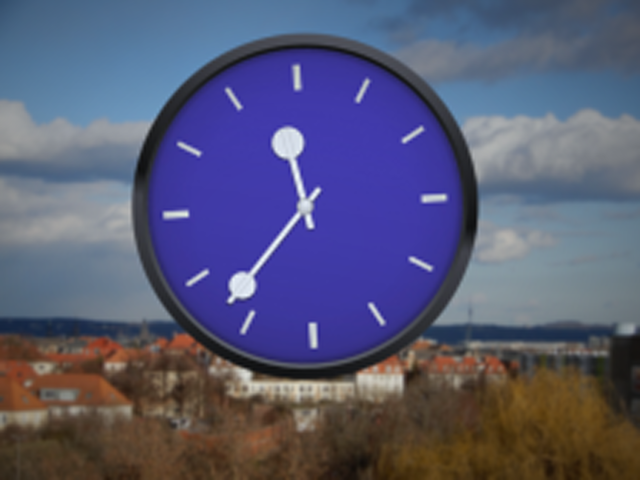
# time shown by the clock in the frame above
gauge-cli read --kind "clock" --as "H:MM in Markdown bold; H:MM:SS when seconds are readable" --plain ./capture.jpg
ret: **11:37**
